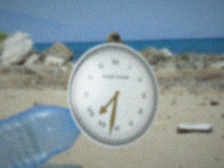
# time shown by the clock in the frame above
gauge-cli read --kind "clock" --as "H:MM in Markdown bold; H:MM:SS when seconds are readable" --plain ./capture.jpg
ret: **7:32**
